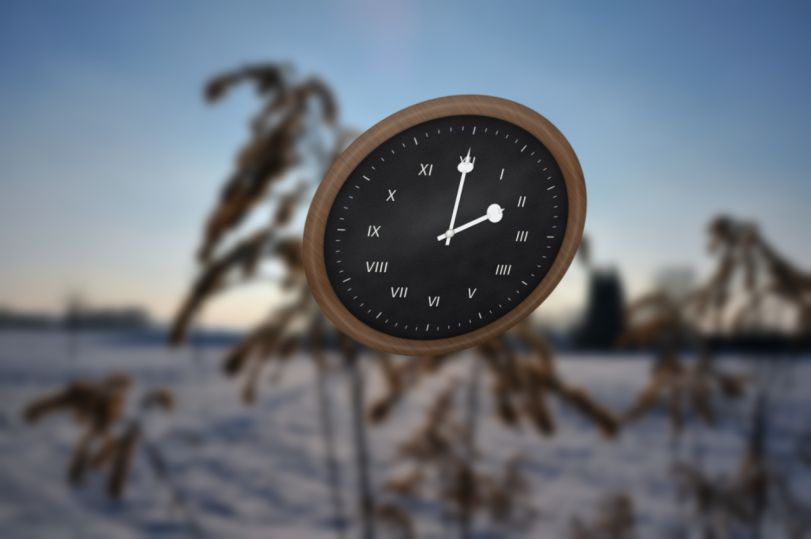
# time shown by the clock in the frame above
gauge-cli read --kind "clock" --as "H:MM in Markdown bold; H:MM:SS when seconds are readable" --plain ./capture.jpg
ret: **2:00**
